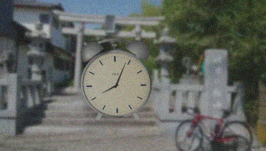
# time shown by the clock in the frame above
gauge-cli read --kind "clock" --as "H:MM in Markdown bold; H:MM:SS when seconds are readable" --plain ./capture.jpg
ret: **8:04**
